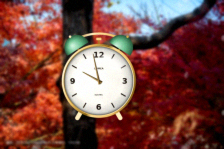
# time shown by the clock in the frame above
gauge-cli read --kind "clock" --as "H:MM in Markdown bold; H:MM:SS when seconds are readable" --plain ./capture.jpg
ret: **9:58**
